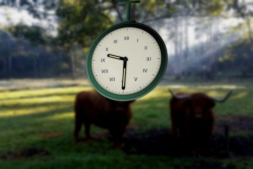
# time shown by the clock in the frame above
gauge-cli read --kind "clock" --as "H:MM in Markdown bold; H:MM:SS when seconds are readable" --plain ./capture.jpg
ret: **9:30**
